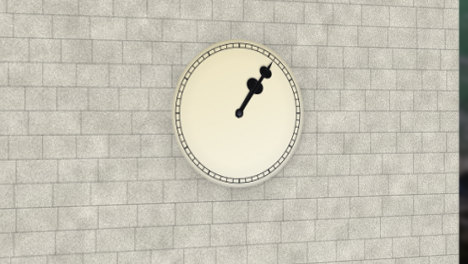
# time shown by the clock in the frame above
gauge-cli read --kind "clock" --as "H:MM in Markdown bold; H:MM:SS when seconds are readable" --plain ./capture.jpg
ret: **1:06**
